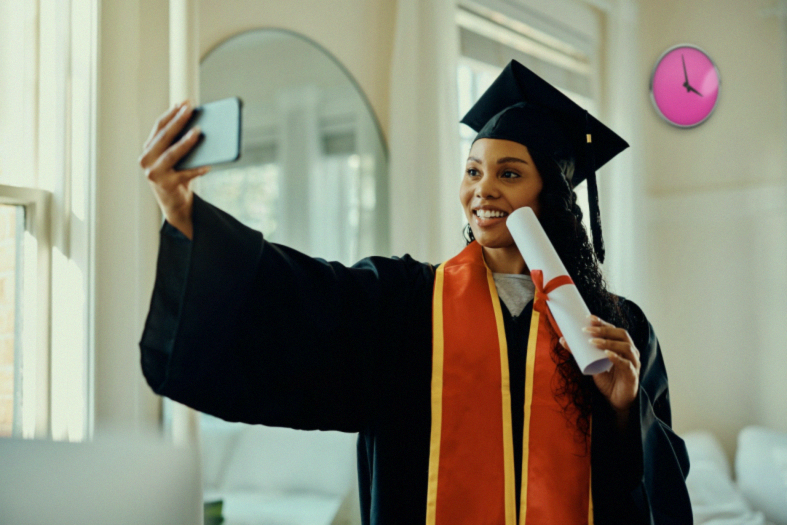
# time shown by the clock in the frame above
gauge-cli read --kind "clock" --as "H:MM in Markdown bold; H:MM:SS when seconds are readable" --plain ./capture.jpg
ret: **3:58**
